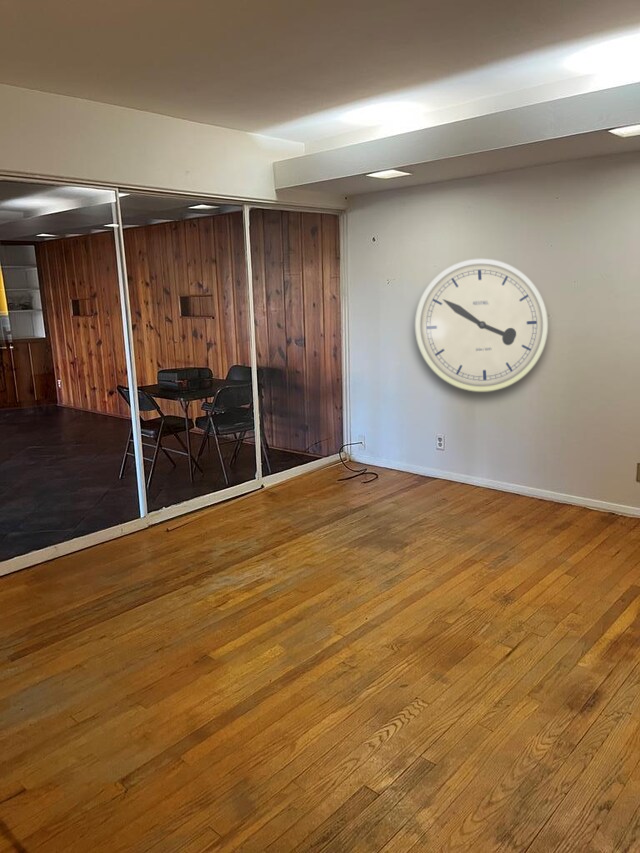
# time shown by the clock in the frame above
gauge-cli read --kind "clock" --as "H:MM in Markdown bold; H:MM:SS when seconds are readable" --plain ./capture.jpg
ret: **3:51**
